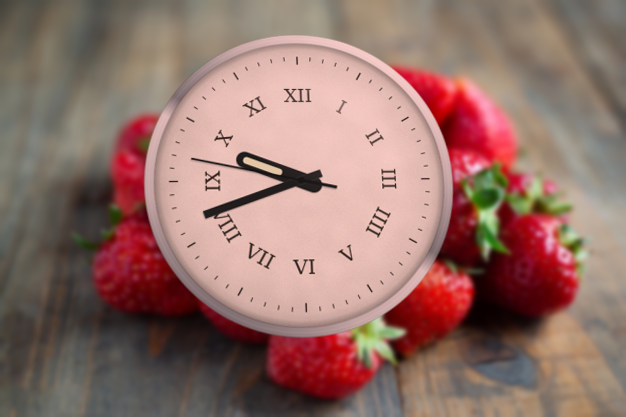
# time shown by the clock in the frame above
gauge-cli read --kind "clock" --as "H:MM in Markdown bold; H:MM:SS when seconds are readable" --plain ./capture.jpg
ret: **9:41:47**
